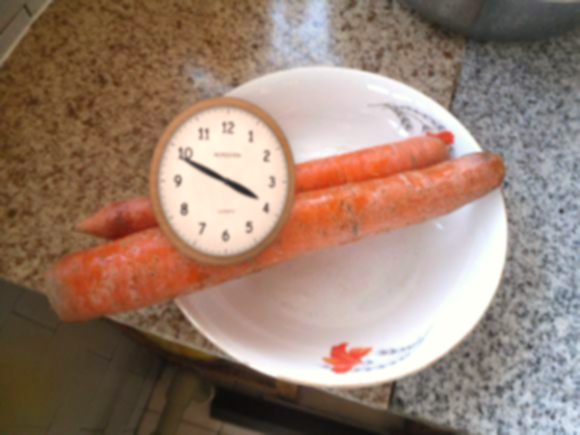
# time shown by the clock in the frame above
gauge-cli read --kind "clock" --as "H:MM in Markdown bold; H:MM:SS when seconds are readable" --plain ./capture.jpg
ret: **3:49**
